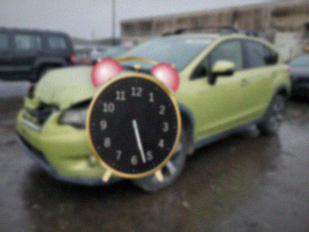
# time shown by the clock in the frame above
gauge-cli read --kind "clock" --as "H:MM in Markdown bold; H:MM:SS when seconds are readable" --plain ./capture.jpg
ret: **5:27**
